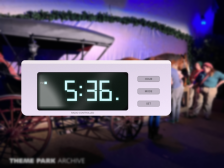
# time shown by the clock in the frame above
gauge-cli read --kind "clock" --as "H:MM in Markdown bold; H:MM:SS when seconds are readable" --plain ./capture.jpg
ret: **5:36**
